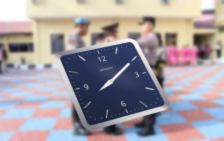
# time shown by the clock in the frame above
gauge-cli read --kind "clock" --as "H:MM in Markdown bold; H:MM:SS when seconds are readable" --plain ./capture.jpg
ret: **8:10**
